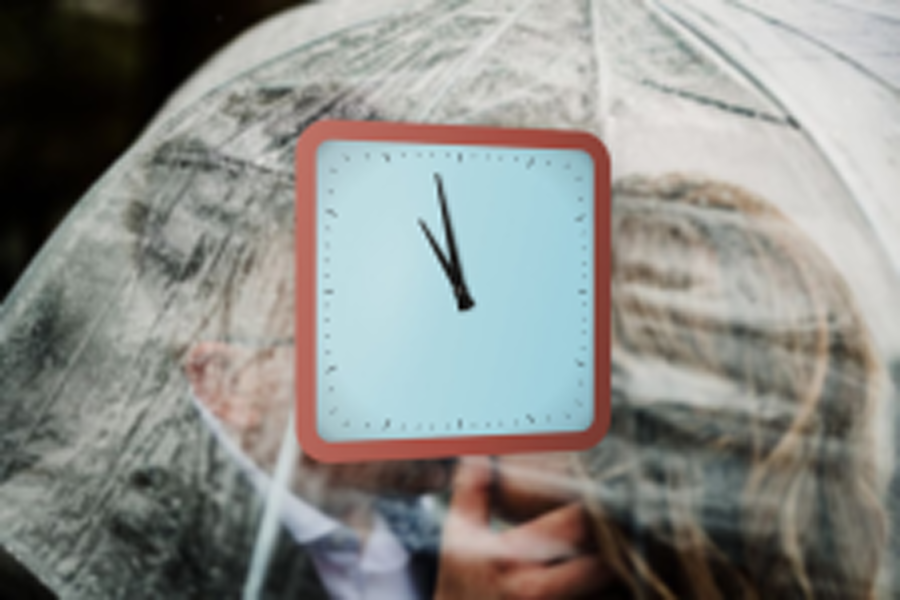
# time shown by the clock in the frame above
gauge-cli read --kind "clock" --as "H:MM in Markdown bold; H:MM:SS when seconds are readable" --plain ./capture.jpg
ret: **10:58**
